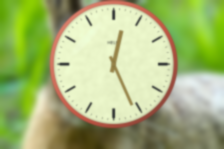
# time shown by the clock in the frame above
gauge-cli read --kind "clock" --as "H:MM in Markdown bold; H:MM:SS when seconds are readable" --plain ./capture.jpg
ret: **12:26**
